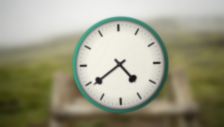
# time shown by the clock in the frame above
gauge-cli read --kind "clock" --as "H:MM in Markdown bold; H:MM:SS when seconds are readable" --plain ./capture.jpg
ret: **4:39**
